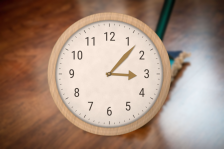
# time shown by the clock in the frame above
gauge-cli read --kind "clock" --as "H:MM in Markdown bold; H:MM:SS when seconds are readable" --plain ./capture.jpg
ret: **3:07**
